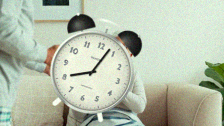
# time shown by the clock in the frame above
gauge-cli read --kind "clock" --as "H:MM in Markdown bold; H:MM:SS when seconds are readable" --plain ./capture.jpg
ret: **8:03**
